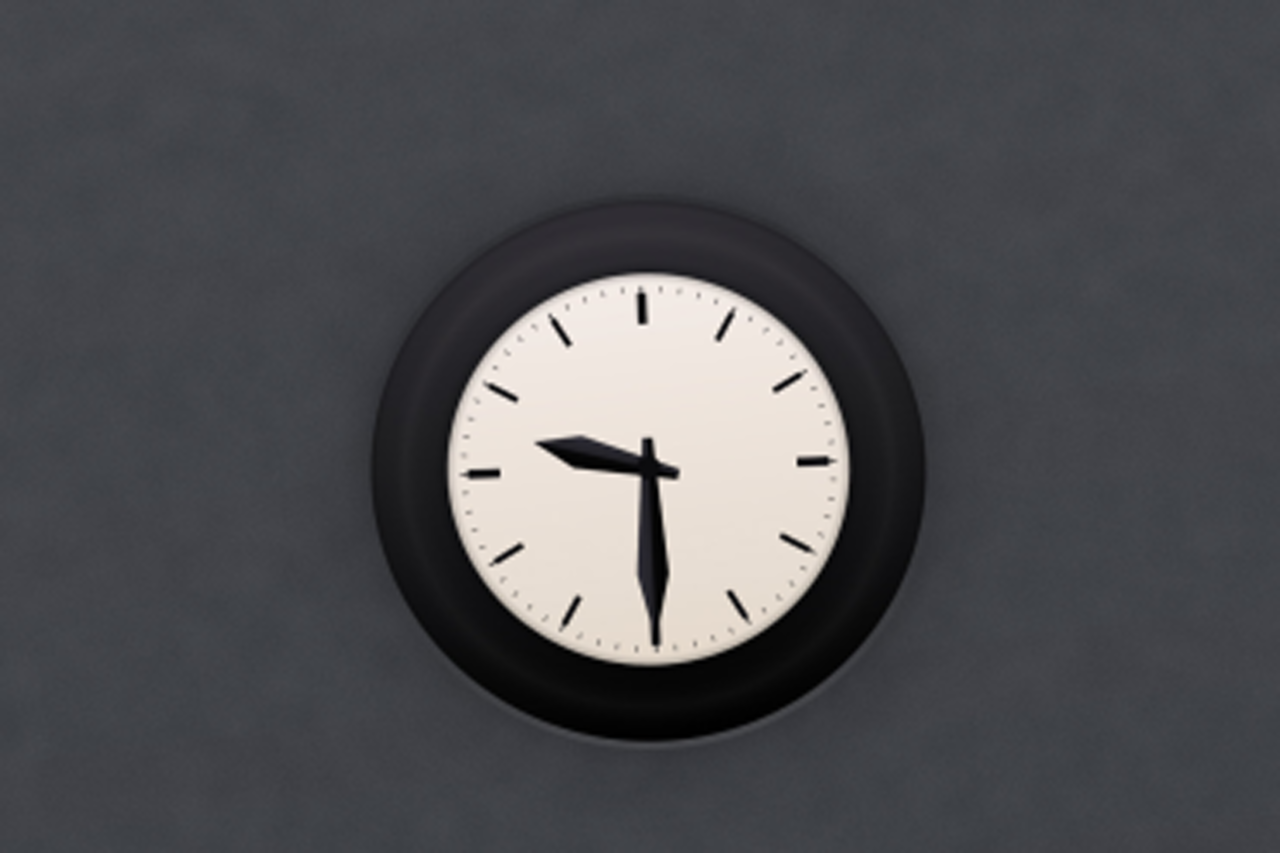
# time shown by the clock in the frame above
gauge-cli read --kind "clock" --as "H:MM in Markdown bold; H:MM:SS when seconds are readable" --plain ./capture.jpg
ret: **9:30**
